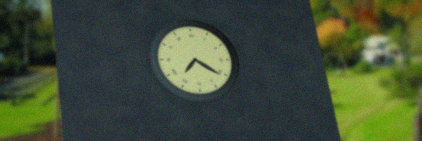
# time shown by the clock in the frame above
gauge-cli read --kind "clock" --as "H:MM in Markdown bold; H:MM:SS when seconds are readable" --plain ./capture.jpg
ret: **7:21**
